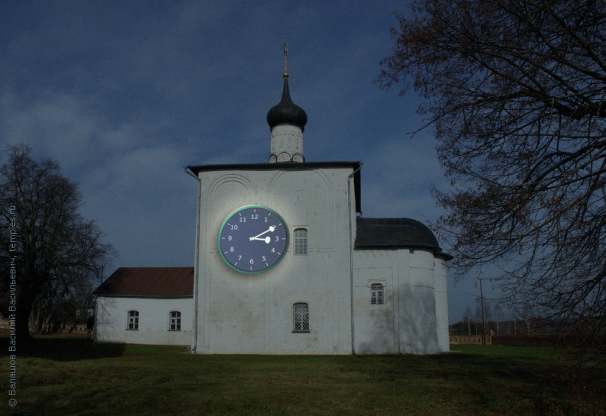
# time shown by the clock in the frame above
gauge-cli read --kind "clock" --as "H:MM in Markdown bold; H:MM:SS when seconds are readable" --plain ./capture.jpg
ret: **3:10**
